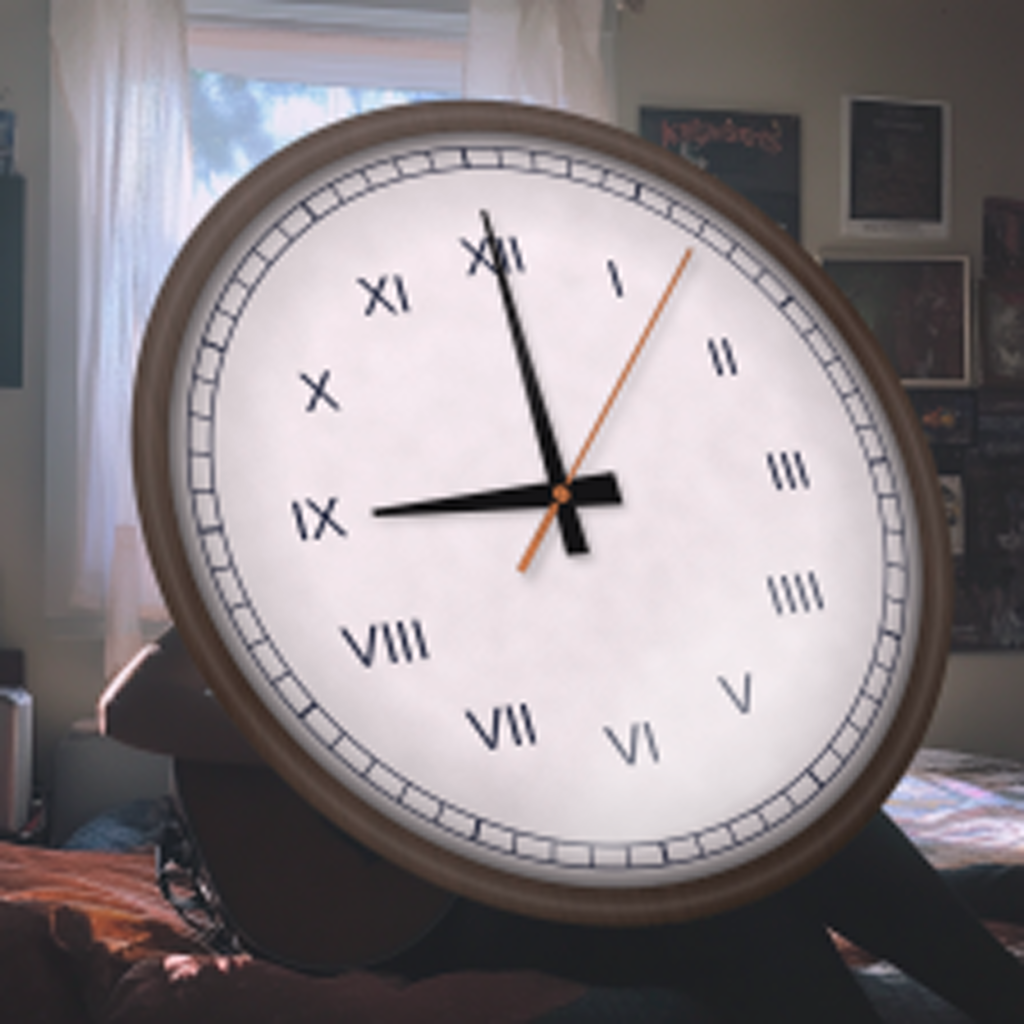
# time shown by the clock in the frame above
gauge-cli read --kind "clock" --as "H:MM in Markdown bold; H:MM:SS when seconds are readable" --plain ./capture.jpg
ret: **9:00:07**
